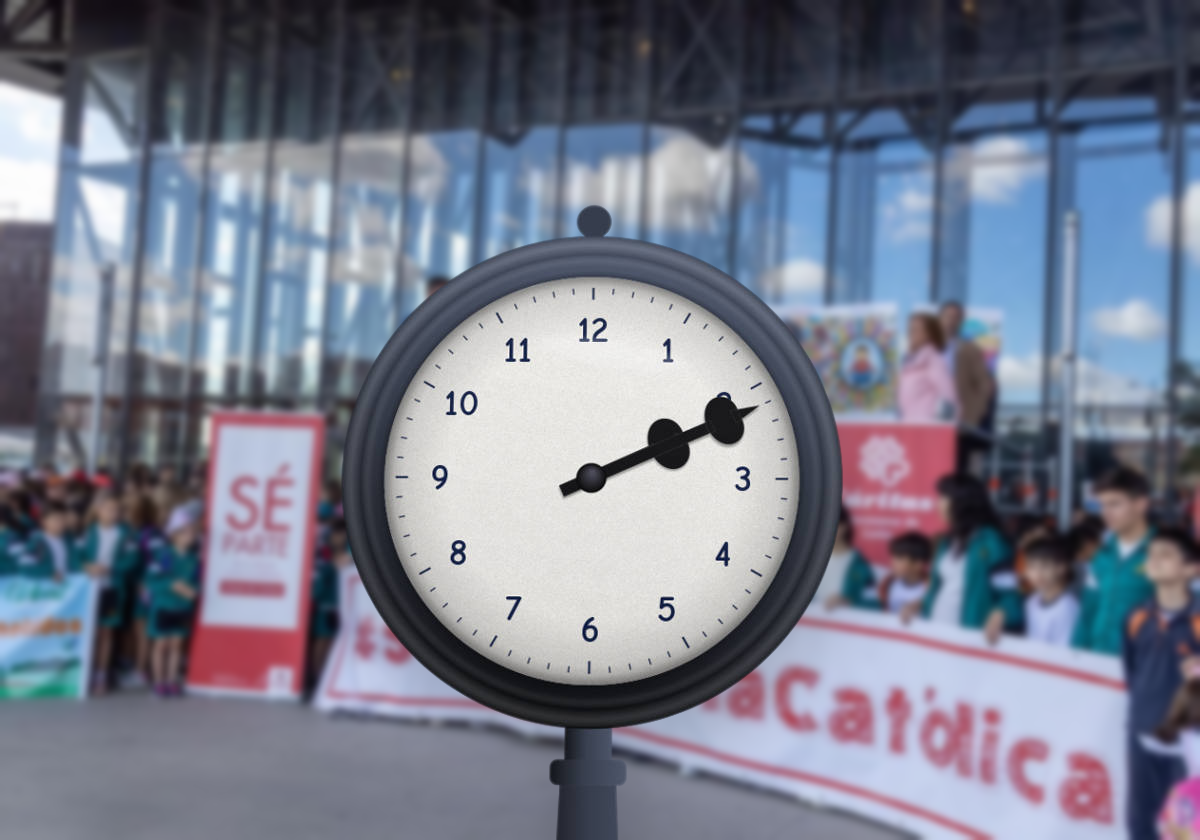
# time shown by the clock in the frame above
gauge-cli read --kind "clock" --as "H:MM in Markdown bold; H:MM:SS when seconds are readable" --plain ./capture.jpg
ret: **2:11**
